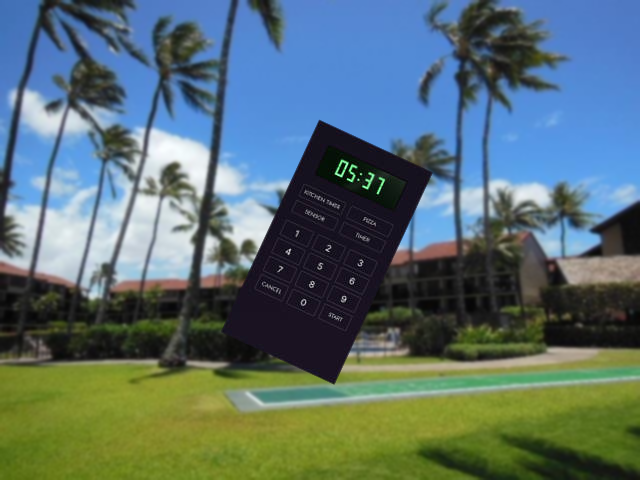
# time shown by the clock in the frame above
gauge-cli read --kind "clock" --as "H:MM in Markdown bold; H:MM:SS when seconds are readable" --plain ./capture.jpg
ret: **5:37**
